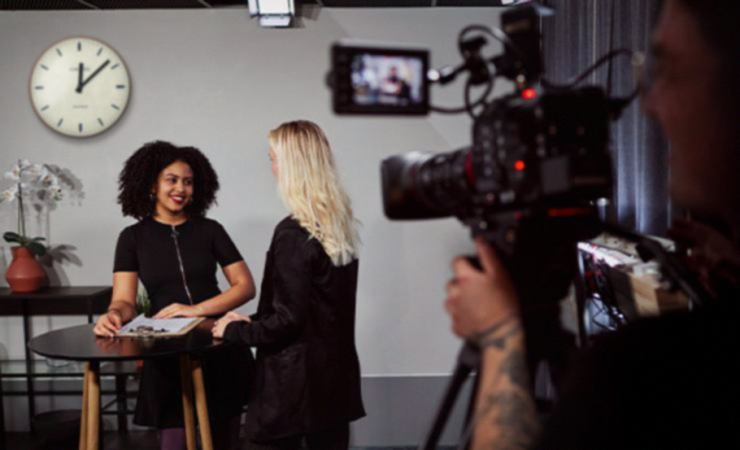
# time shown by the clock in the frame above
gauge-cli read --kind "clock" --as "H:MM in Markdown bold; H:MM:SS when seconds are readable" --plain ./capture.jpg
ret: **12:08**
